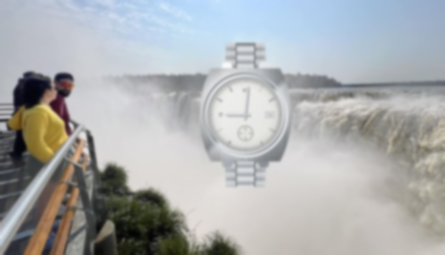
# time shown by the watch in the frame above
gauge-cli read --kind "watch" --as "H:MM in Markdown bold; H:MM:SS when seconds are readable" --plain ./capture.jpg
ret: **9:01**
